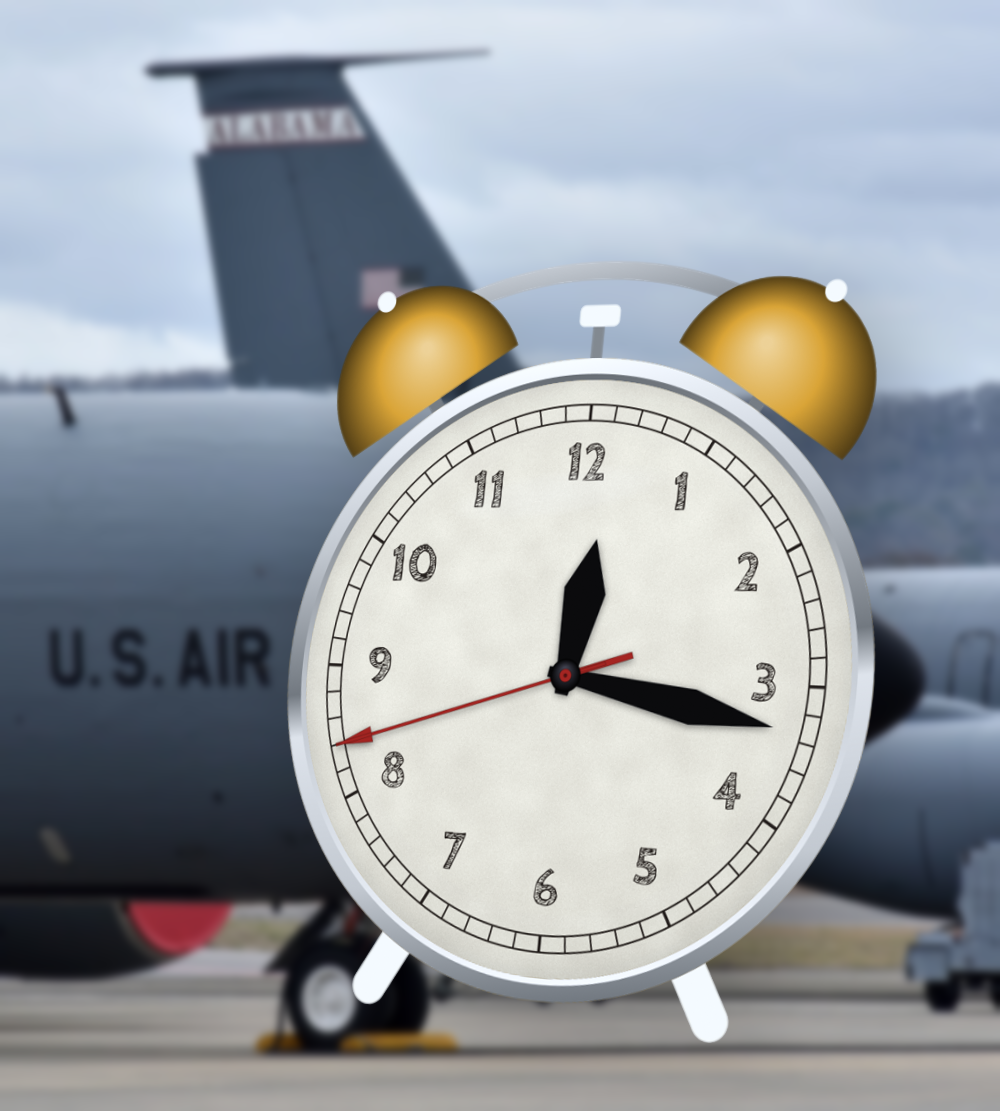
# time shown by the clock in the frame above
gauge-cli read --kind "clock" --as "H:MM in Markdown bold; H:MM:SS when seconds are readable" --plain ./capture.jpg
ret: **12:16:42**
